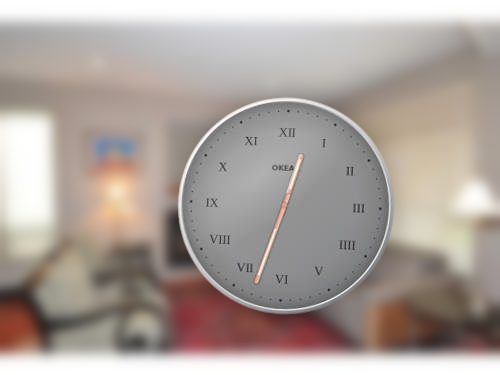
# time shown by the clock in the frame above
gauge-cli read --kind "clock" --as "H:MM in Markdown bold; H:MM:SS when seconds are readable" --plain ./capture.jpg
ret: **12:33**
